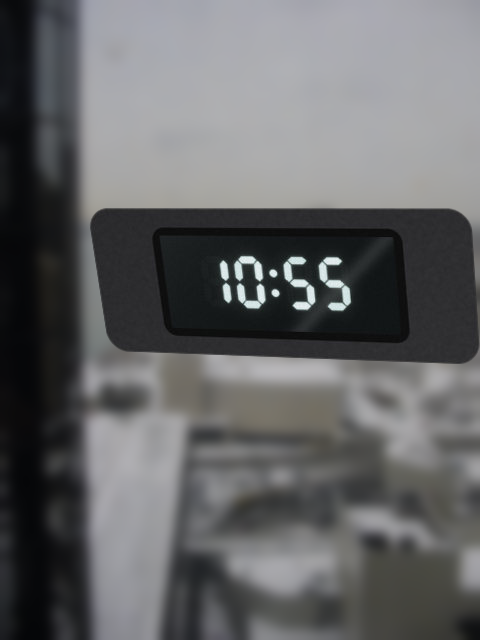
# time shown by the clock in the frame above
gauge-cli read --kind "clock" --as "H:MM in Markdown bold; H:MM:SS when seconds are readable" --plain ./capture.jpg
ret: **10:55**
